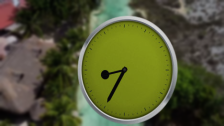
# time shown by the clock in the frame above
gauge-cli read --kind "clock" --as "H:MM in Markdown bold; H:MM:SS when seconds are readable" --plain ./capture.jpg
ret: **8:35**
